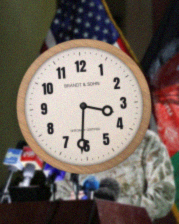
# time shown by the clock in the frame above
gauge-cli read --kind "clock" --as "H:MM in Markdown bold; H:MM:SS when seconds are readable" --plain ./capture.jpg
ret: **3:31**
